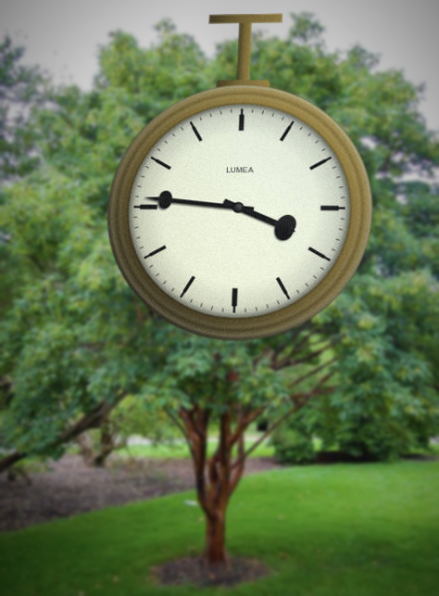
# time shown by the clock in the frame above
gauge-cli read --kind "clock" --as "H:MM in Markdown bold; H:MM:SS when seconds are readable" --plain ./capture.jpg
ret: **3:46**
